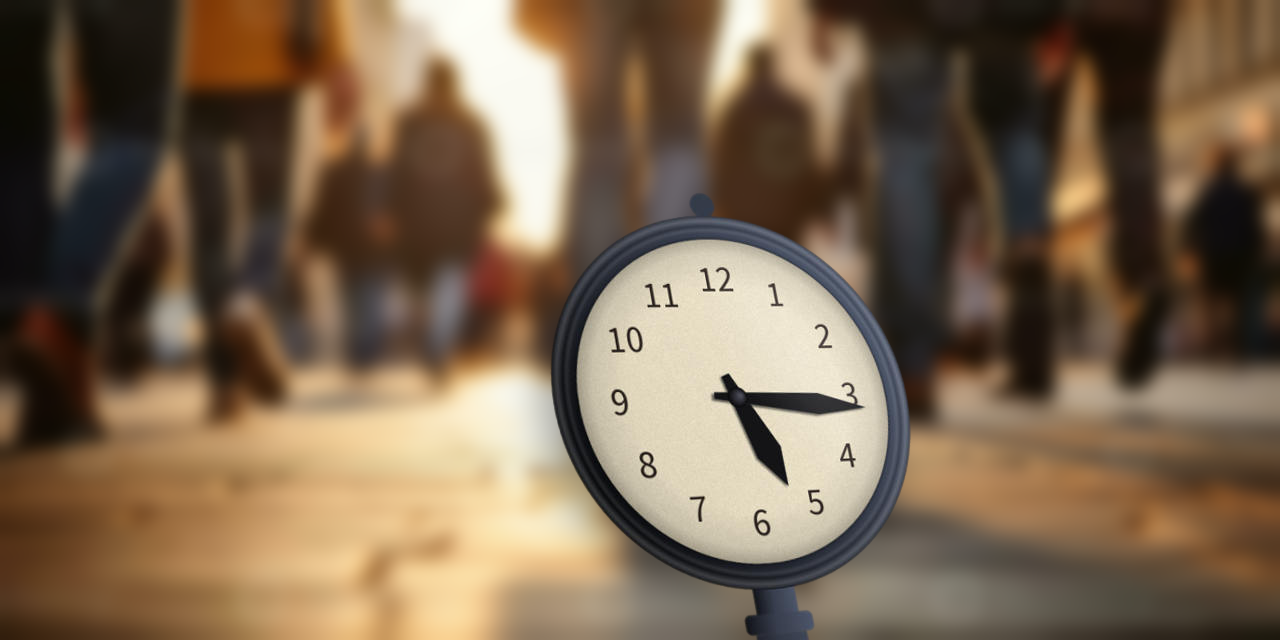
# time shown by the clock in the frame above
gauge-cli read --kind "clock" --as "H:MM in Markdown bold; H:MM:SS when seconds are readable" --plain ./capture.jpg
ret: **5:16**
